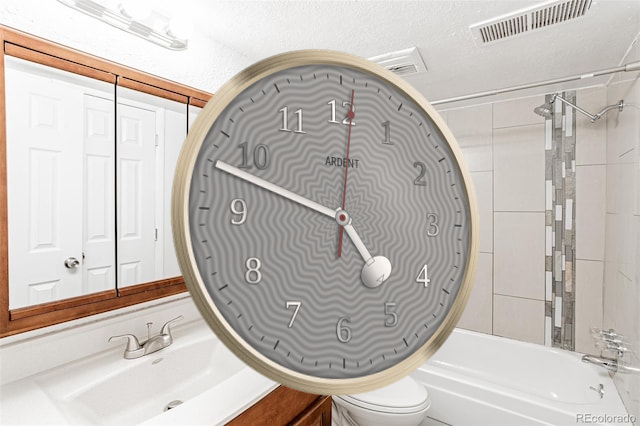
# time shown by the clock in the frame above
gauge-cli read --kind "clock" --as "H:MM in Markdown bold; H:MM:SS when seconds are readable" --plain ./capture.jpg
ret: **4:48:01**
